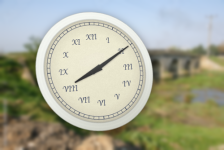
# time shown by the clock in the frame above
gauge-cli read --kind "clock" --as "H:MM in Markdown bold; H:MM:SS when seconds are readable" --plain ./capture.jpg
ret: **8:10**
